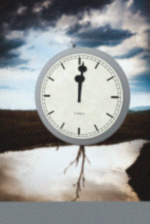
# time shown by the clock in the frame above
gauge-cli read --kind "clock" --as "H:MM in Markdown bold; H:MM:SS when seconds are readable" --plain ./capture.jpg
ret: **12:01**
